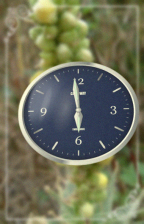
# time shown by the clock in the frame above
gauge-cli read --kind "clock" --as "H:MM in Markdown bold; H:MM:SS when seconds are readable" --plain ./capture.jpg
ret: **5:59**
